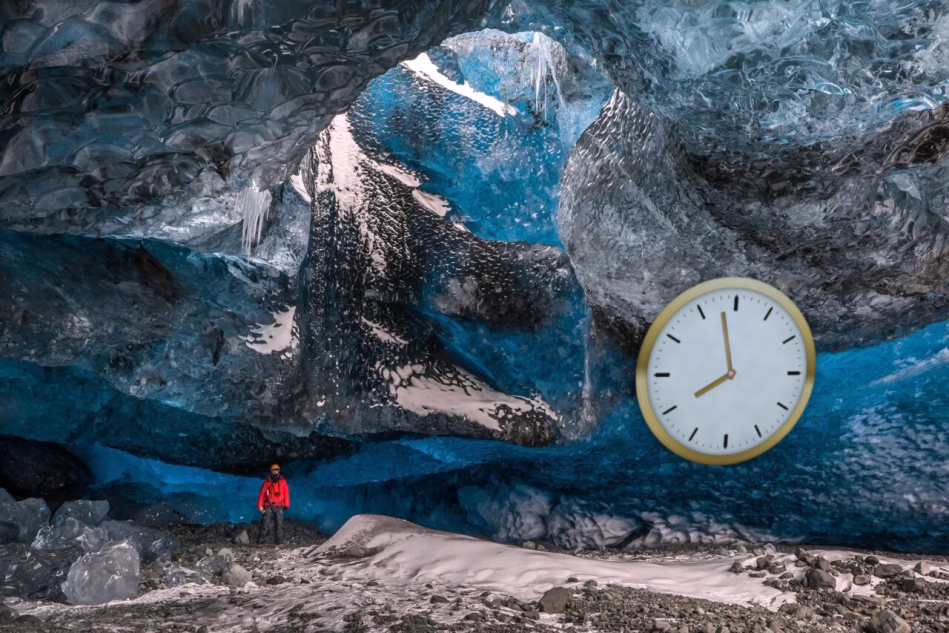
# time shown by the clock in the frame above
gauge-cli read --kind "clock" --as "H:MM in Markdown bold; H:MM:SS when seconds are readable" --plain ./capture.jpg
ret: **7:58**
